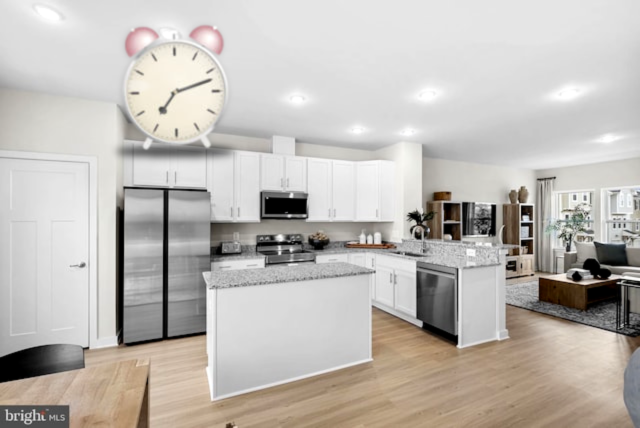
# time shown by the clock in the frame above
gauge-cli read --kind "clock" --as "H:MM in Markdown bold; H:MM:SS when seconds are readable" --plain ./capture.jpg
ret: **7:12**
